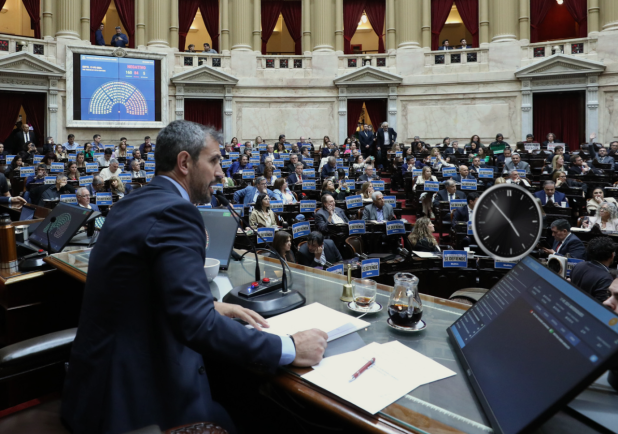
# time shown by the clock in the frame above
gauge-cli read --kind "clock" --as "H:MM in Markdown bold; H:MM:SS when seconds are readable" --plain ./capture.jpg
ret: **4:53**
